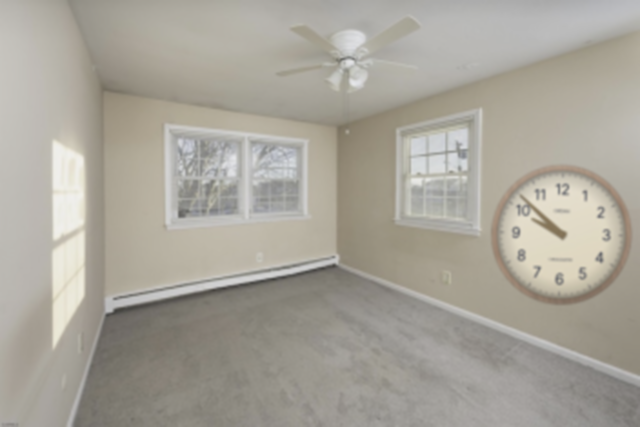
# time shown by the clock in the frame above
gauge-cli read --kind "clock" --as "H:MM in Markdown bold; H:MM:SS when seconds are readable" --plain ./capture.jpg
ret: **9:52**
